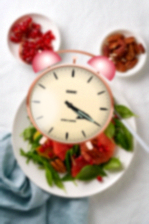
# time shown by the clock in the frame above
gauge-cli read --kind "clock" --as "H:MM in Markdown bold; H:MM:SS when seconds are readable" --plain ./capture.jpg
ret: **4:20**
